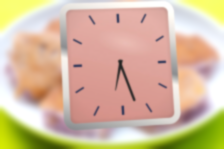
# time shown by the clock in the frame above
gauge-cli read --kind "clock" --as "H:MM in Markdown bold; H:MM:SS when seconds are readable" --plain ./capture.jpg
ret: **6:27**
